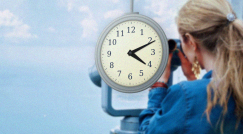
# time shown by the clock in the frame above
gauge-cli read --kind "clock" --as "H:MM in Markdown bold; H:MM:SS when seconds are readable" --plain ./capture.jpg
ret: **4:11**
